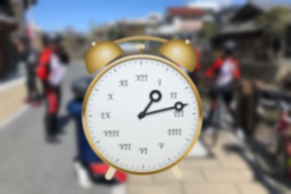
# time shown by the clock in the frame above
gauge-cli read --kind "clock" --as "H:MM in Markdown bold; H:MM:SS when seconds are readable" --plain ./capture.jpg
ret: **1:13**
